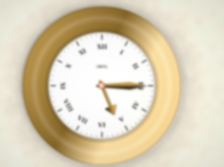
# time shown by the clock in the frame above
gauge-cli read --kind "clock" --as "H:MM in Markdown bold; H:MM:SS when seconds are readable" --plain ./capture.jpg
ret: **5:15**
